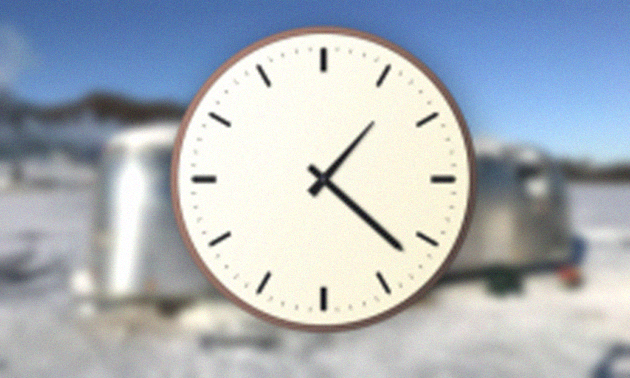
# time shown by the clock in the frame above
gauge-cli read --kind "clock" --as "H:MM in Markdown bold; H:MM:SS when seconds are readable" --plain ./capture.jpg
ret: **1:22**
